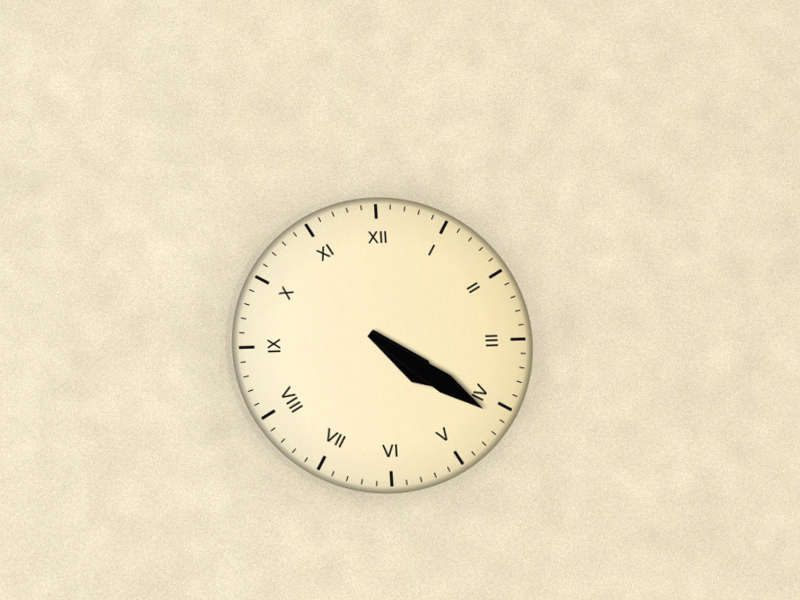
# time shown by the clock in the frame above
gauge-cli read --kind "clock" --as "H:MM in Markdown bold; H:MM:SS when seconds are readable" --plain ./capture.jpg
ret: **4:21**
